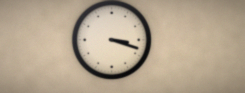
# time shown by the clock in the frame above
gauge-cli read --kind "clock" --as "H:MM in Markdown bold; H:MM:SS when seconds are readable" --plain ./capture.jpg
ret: **3:18**
